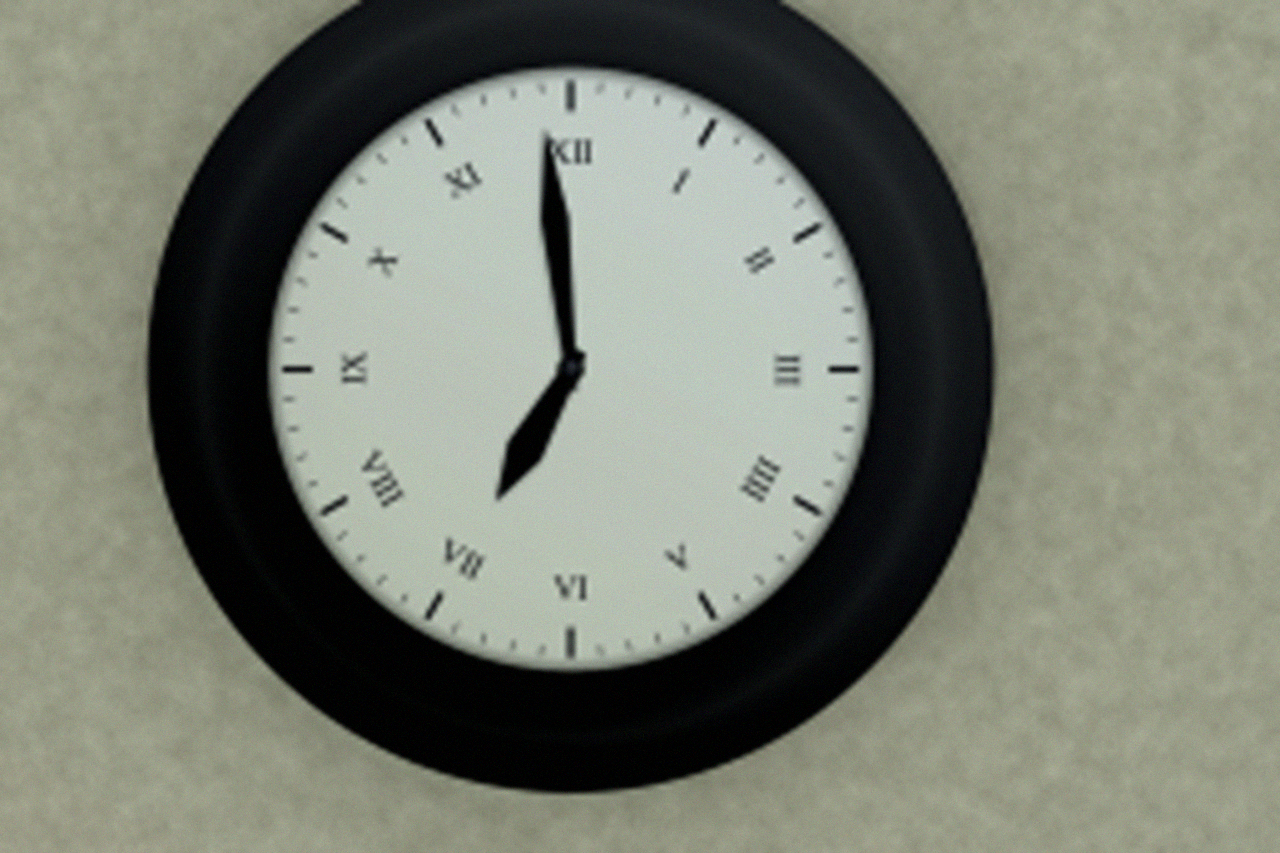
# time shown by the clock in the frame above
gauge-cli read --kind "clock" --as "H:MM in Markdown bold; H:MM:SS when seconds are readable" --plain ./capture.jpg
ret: **6:59**
